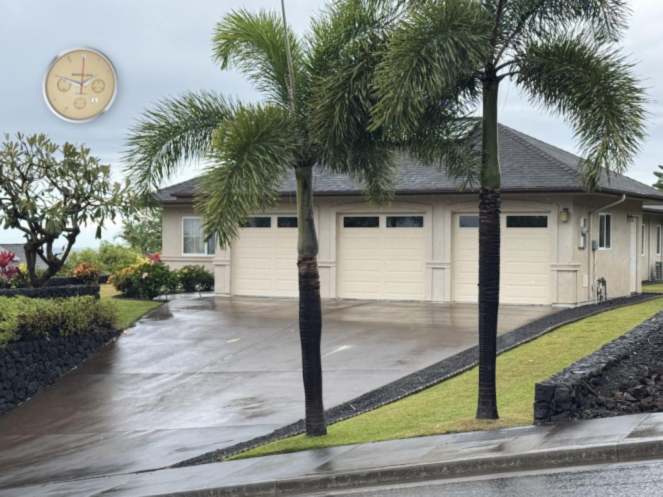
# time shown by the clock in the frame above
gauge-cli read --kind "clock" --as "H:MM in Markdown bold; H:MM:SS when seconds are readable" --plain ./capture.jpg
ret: **1:48**
